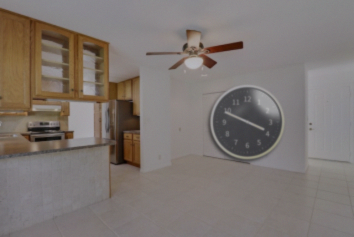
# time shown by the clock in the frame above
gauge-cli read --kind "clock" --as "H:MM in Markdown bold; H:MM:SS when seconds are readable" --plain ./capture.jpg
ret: **3:49**
